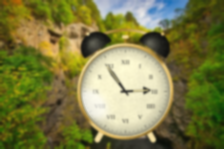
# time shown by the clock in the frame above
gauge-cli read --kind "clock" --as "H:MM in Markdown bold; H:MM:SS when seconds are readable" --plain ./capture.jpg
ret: **2:54**
